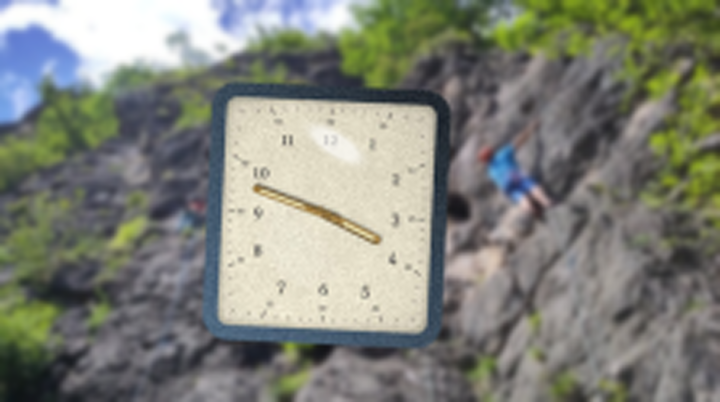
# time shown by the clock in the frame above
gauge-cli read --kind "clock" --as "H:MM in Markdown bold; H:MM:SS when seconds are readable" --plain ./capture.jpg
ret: **3:48**
